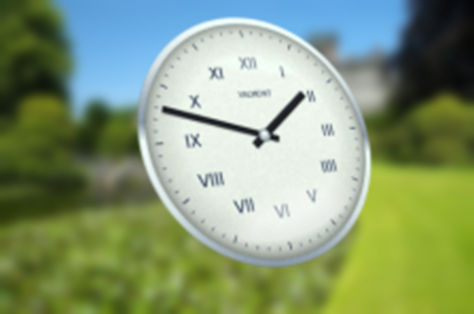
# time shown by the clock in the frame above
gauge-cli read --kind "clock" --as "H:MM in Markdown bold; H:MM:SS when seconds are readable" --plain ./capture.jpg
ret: **1:48**
